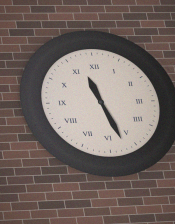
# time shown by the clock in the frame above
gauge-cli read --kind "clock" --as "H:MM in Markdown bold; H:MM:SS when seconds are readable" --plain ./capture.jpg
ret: **11:27**
